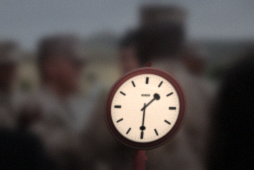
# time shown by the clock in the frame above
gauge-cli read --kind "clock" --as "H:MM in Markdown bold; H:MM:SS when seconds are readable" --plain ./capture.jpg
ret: **1:30**
